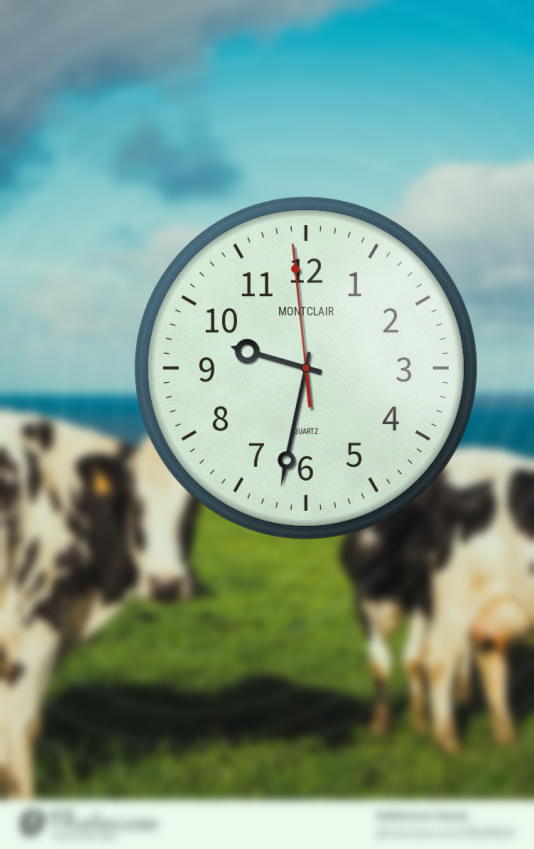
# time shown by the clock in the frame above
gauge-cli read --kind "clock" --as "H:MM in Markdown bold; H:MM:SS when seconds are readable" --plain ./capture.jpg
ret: **9:31:59**
